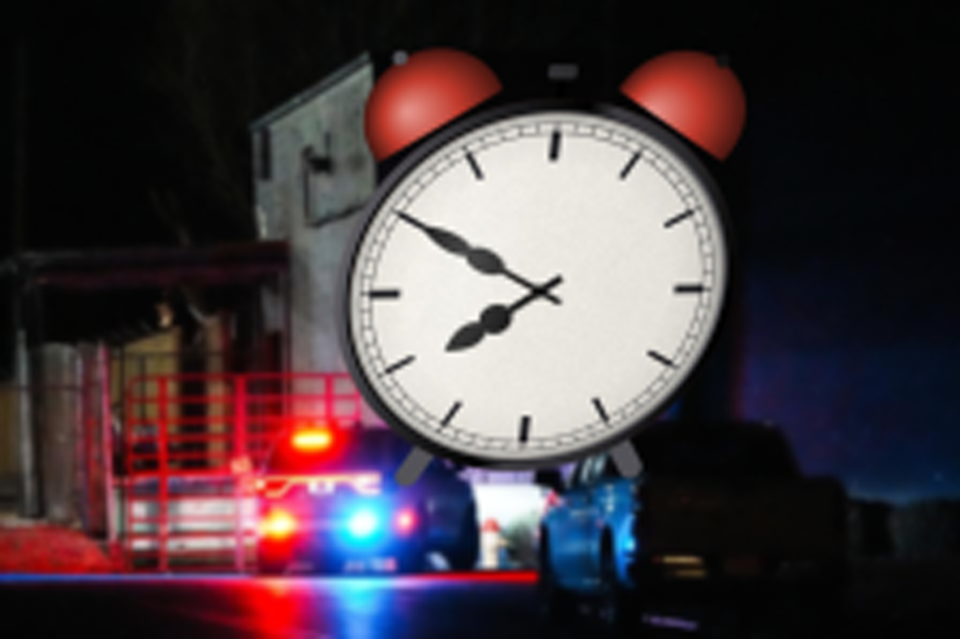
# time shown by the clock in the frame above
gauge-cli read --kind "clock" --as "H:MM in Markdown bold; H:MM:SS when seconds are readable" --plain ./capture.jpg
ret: **7:50**
